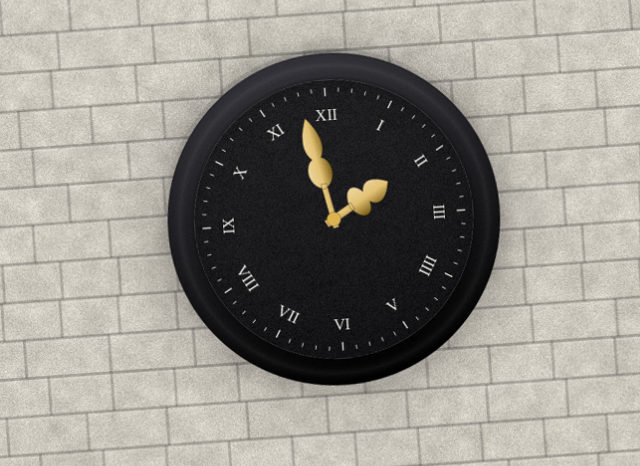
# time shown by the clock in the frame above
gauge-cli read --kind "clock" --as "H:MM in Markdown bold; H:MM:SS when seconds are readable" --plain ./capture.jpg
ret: **1:58**
